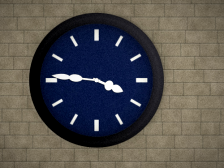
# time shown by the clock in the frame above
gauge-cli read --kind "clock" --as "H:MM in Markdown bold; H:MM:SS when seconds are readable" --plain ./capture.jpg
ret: **3:46**
